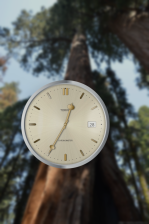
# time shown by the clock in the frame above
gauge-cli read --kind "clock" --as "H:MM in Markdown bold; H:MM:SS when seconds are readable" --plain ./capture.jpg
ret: **12:35**
